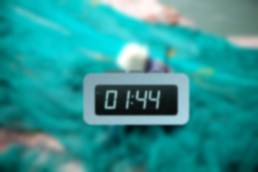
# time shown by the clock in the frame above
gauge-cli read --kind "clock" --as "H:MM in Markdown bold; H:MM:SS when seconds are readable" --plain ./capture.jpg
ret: **1:44**
